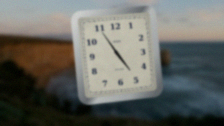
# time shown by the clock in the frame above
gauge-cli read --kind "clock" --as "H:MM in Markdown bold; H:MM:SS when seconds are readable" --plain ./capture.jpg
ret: **4:55**
